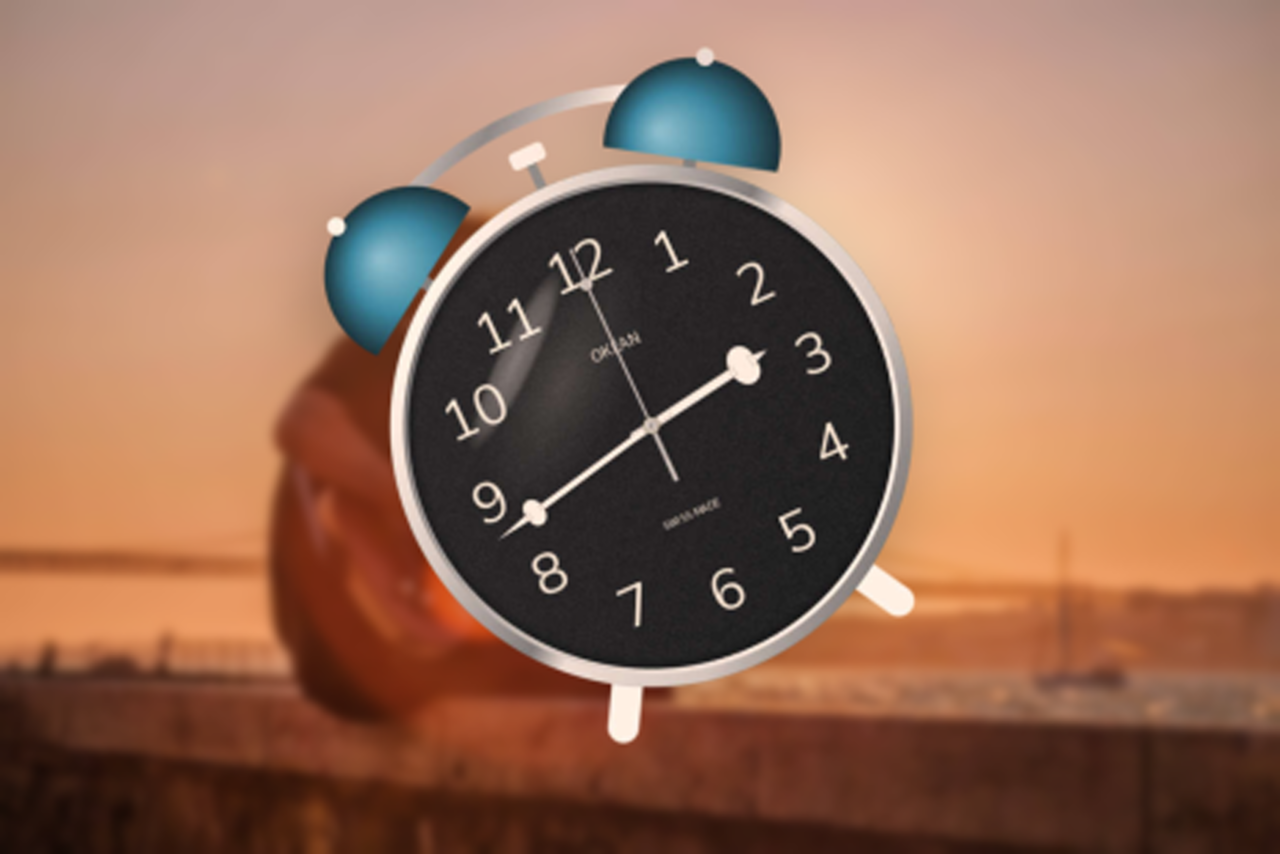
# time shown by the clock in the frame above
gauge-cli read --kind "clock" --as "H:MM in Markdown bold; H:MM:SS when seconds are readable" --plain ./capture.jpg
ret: **2:43:00**
